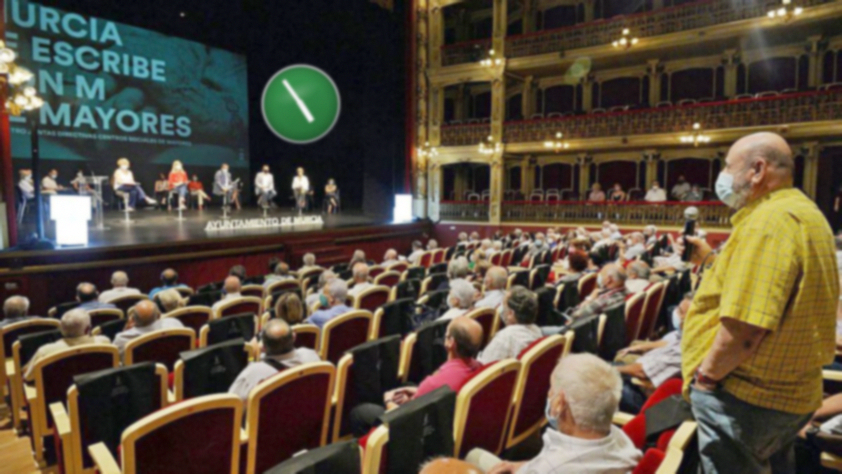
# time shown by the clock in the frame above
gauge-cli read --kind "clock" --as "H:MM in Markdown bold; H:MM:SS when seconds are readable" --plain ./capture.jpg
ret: **4:54**
